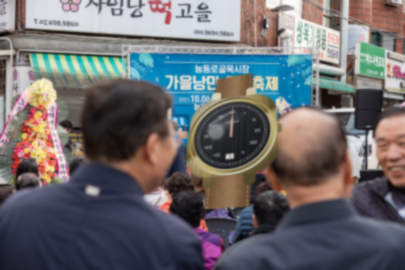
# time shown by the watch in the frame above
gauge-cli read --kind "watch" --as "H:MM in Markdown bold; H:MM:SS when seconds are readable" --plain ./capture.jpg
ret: **12:00**
